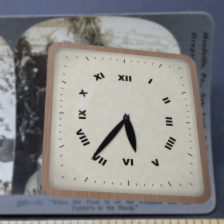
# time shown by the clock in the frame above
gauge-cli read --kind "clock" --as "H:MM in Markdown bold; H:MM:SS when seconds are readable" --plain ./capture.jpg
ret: **5:36**
